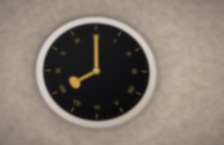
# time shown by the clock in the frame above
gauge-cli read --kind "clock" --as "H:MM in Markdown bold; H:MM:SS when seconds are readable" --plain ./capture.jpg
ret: **8:00**
